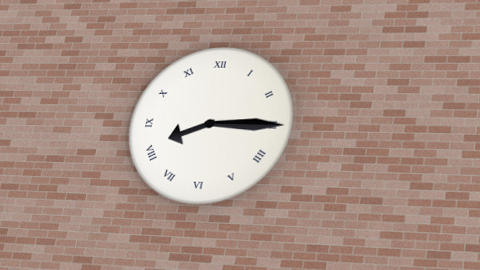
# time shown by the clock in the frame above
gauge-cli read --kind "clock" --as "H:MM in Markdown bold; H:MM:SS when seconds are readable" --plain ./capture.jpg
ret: **8:15**
